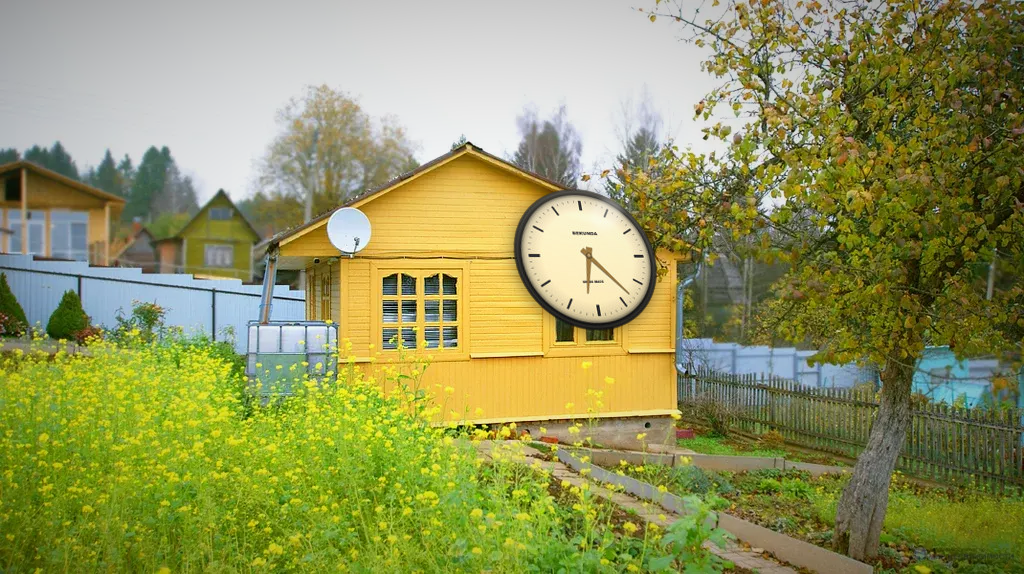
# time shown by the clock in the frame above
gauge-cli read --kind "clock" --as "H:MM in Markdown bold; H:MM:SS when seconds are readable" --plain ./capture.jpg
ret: **6:23**
